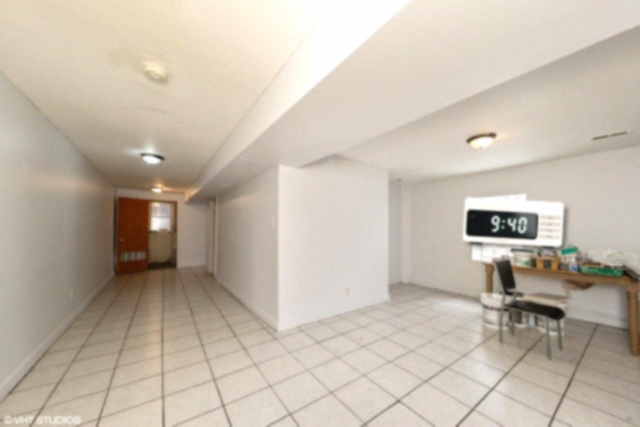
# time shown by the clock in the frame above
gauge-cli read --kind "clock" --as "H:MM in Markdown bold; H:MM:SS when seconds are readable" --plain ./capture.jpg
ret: **9:40**
